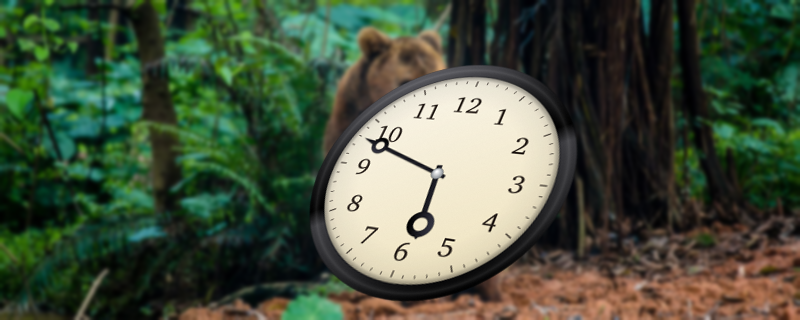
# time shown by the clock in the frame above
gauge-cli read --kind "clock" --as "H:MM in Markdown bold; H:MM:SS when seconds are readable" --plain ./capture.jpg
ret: **5:48**
